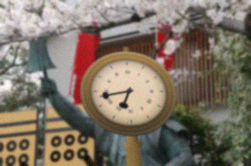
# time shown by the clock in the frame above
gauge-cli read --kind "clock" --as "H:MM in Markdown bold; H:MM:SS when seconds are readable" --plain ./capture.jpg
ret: **6:43**
